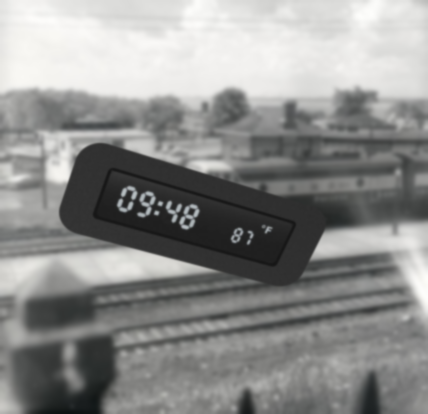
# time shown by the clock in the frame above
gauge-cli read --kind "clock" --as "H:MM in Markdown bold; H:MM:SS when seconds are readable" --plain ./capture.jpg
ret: **9:48**
